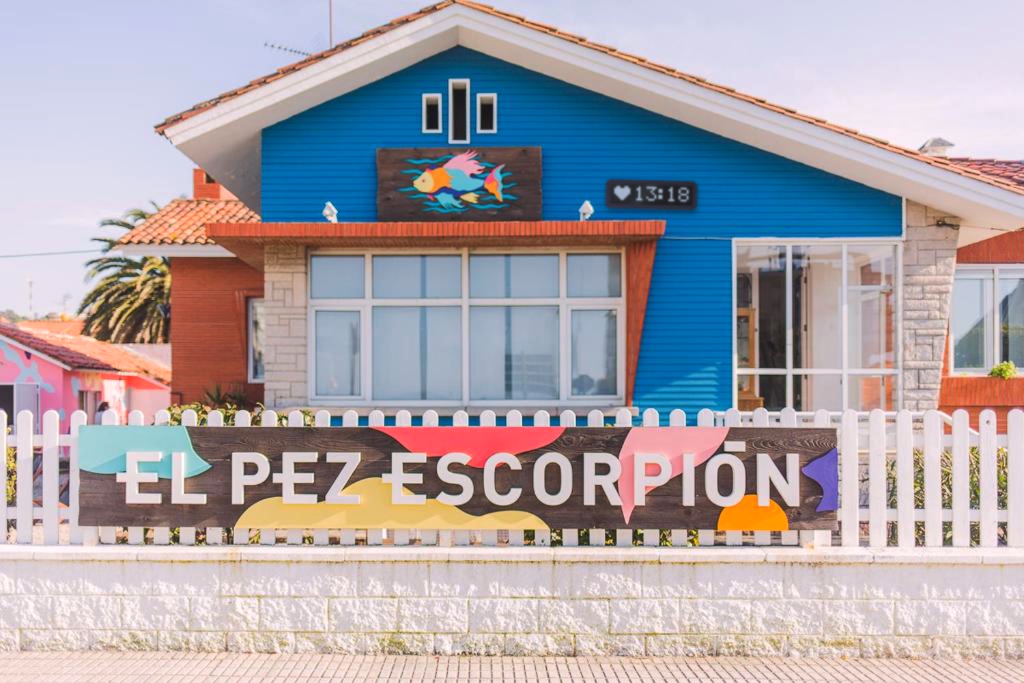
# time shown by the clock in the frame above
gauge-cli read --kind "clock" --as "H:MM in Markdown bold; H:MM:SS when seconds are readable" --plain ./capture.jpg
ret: **13:18**
